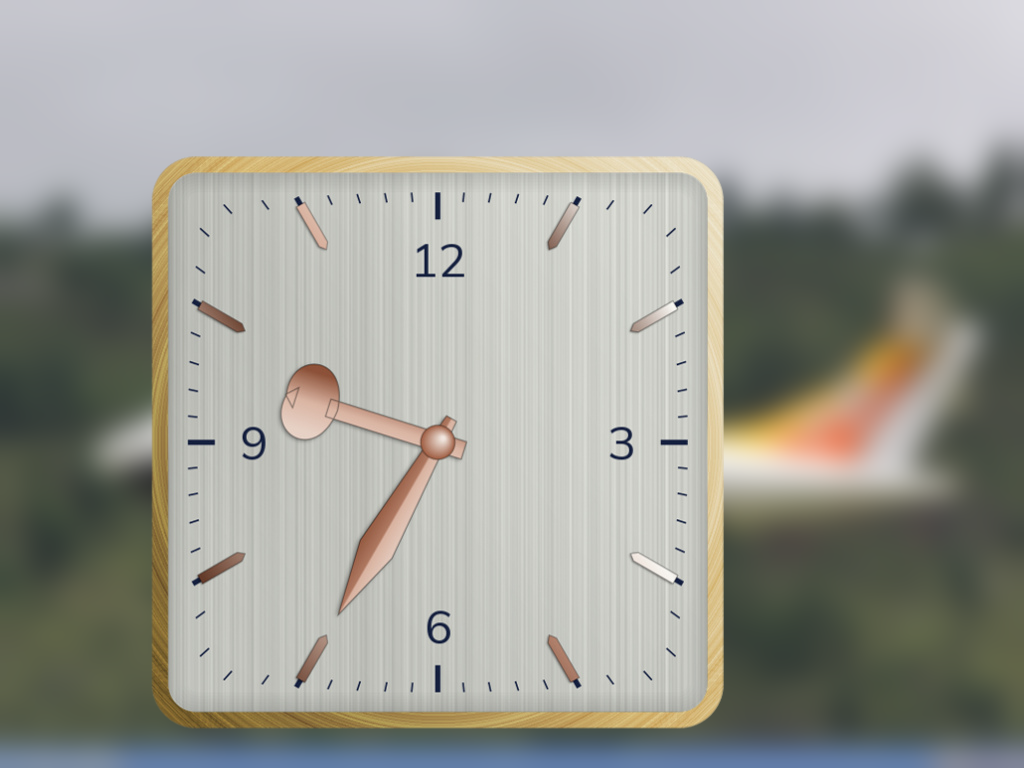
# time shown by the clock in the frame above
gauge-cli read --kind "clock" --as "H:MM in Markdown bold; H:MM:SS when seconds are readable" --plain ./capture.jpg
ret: **9:35**
